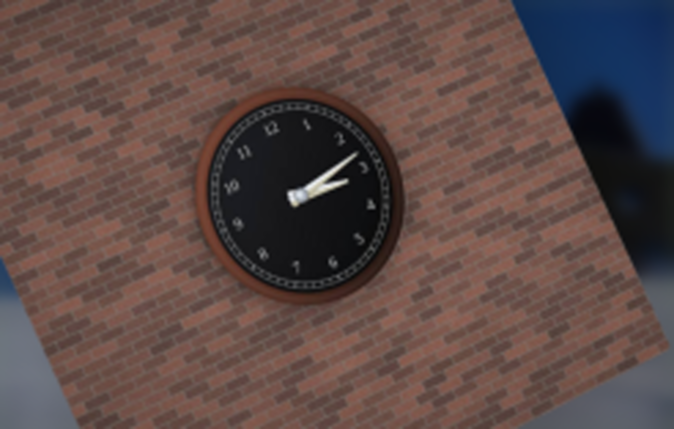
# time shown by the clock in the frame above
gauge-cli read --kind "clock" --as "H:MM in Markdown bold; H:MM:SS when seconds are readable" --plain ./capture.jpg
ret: **3:13**
